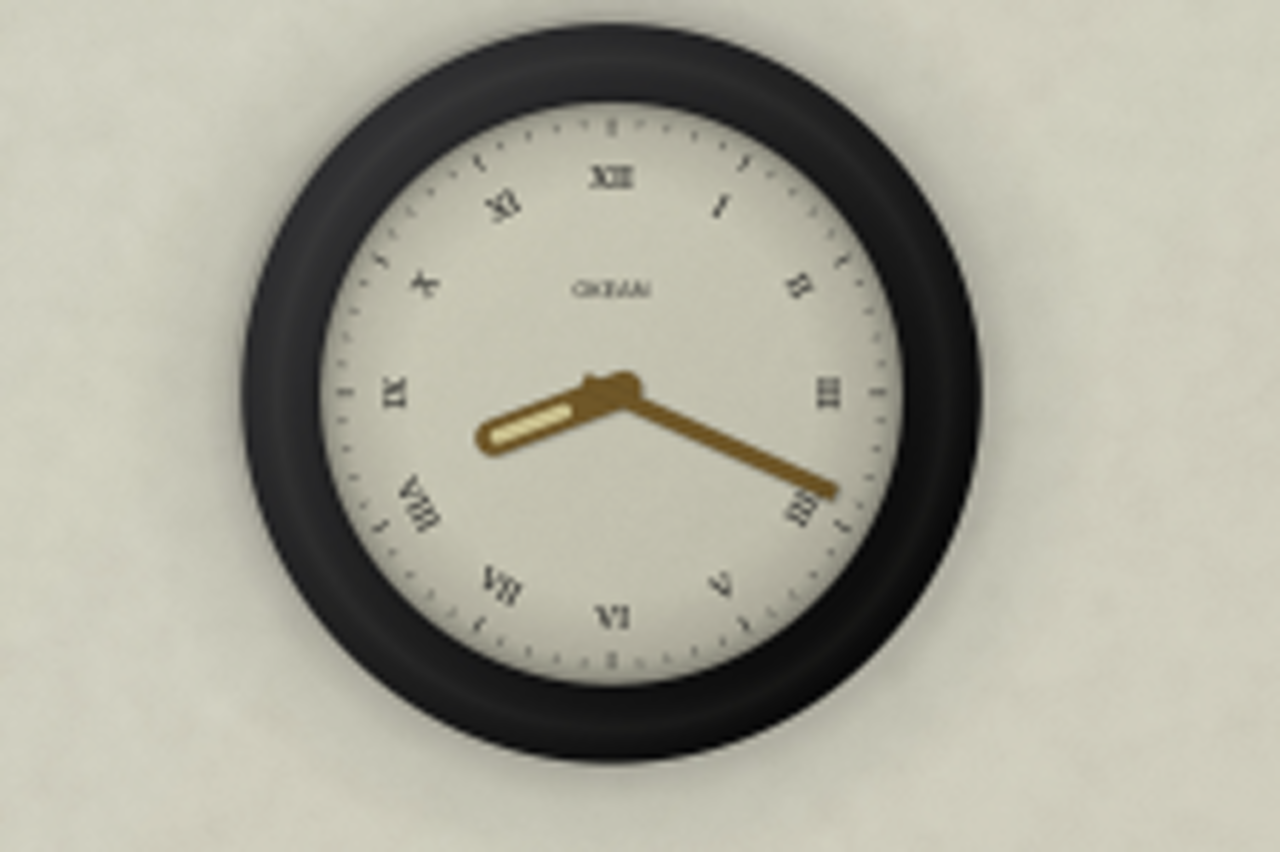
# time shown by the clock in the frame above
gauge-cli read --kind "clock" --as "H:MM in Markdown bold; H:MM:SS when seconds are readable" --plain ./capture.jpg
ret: **8:19**
